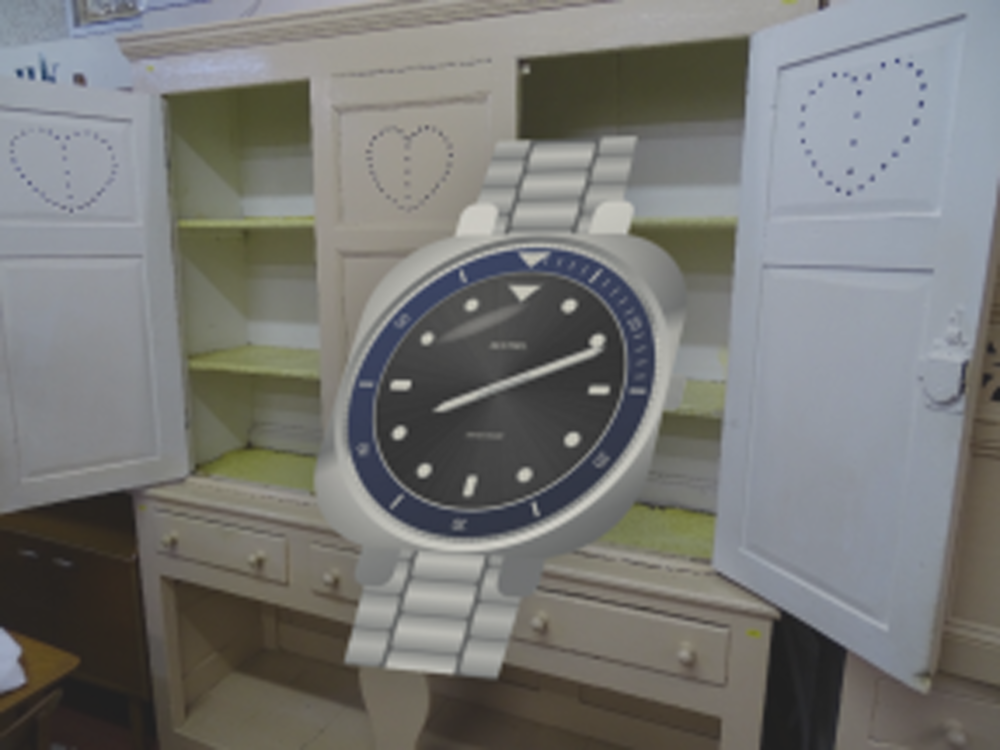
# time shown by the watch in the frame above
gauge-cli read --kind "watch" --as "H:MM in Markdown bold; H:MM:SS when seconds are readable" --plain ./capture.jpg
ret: **8:11**
